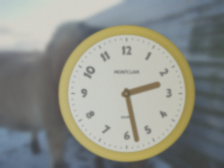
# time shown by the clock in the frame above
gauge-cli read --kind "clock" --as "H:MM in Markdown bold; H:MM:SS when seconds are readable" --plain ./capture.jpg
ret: **2:28**
